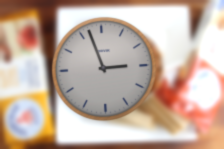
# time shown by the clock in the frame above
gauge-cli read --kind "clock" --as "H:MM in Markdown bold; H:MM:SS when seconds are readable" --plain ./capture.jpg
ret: **2:57**
